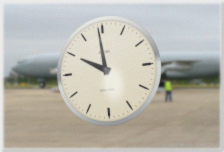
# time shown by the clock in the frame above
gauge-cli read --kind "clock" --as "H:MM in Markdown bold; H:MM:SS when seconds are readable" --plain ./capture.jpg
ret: **9:59**
